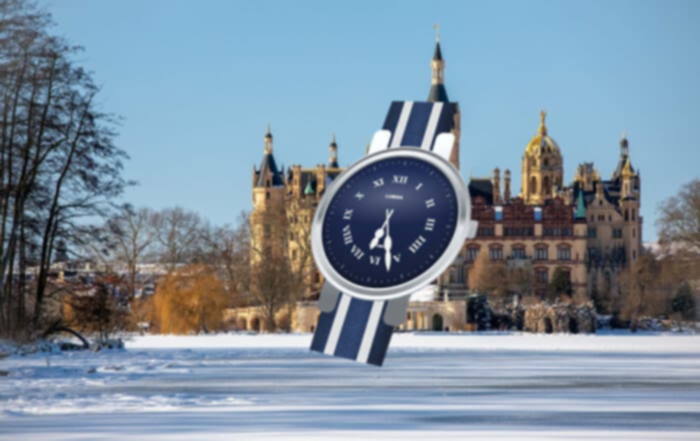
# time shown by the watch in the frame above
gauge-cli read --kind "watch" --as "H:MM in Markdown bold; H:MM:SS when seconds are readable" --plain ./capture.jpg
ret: **6:27**
